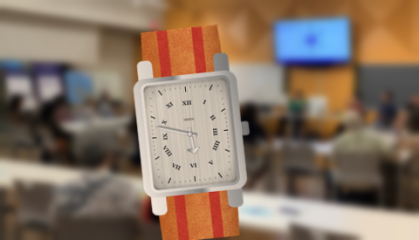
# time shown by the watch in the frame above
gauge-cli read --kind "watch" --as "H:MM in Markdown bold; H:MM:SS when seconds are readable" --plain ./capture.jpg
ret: **5:48**
